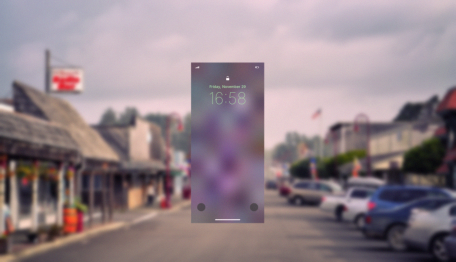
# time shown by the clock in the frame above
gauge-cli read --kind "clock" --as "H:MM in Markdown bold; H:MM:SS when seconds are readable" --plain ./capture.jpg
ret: **16:58**
